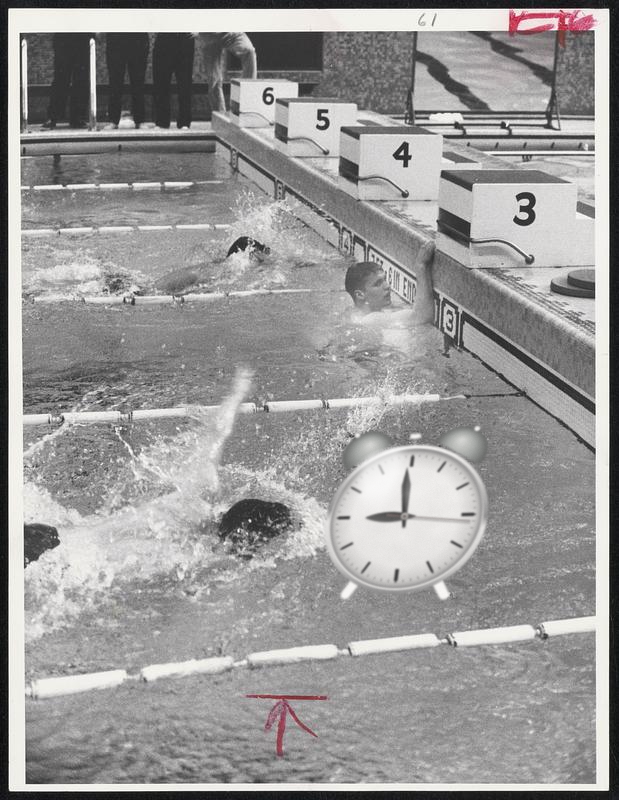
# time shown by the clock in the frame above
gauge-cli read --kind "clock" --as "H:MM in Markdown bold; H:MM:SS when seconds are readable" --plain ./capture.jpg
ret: **8:59:16**
